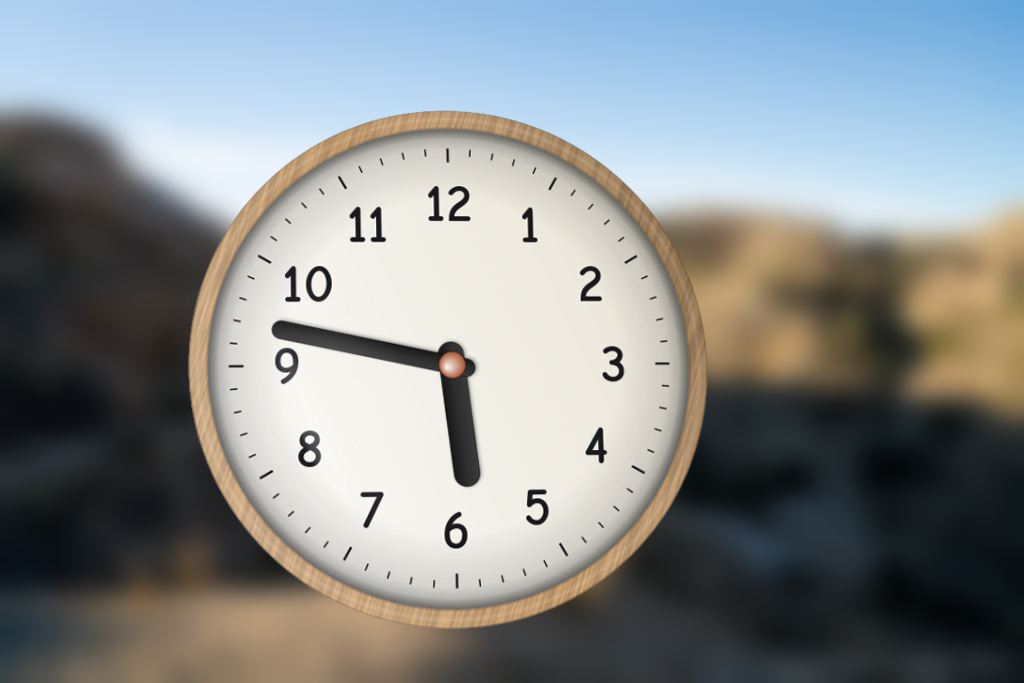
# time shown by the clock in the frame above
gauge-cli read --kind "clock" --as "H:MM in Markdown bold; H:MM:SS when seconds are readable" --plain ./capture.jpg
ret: **5:47**
